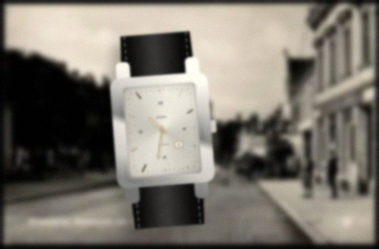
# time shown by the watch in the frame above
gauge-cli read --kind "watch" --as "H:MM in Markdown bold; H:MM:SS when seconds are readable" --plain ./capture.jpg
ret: **10:32**
